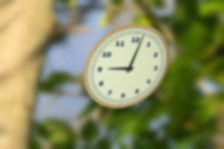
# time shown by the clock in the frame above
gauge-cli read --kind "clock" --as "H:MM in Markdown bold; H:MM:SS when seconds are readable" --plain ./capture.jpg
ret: **9:02**
